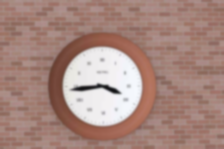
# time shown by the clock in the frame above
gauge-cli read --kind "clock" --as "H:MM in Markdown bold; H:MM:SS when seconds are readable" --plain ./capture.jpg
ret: **3:44**
